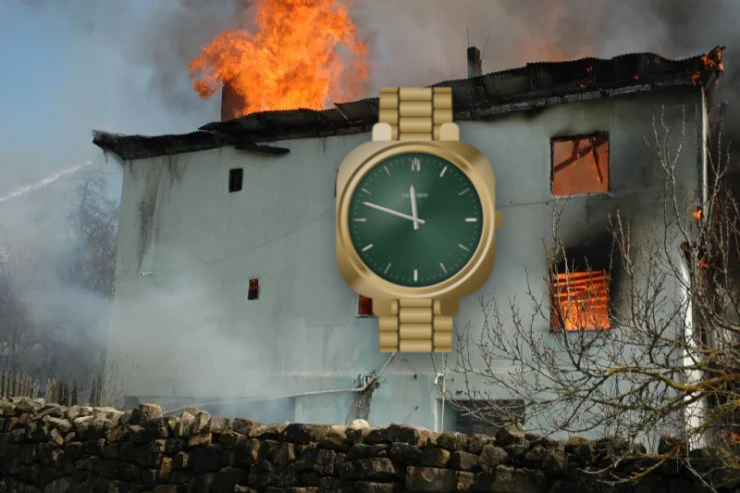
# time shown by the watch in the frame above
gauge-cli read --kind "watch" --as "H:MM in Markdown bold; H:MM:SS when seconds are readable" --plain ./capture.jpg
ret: **11:48**
